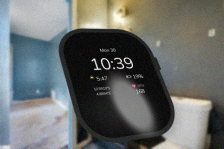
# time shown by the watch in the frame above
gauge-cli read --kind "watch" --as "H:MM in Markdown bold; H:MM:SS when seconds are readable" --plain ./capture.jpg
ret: **10:39**
